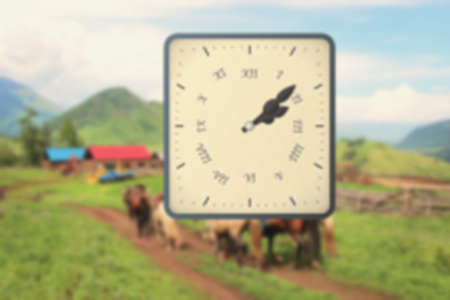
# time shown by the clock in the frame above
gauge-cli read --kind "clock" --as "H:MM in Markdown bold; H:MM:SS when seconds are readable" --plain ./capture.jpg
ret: **2:08**
